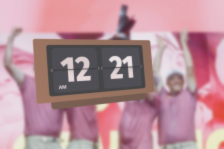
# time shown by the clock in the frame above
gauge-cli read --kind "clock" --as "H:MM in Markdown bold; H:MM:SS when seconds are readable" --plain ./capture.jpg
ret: **12:21**
